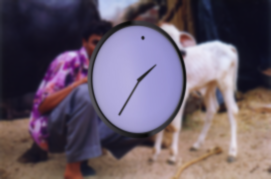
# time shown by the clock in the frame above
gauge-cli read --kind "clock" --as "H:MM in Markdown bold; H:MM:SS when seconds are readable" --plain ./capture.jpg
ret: **1:35**
